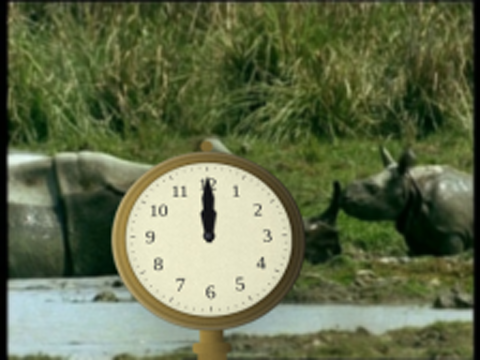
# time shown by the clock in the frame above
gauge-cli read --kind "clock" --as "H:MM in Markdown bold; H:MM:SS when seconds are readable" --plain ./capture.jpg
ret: **12:00**
